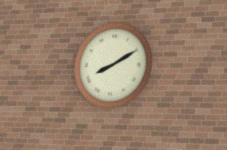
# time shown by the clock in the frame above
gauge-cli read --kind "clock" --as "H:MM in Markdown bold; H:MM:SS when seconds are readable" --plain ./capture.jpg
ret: **8:10**
